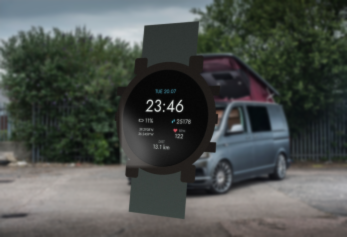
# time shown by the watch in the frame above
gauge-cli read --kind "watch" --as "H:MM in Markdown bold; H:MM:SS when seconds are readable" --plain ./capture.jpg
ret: **23:46**
